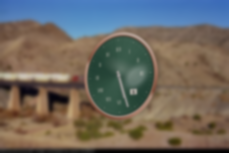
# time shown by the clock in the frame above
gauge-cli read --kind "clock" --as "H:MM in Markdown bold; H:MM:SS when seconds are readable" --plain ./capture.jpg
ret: **5:27**
